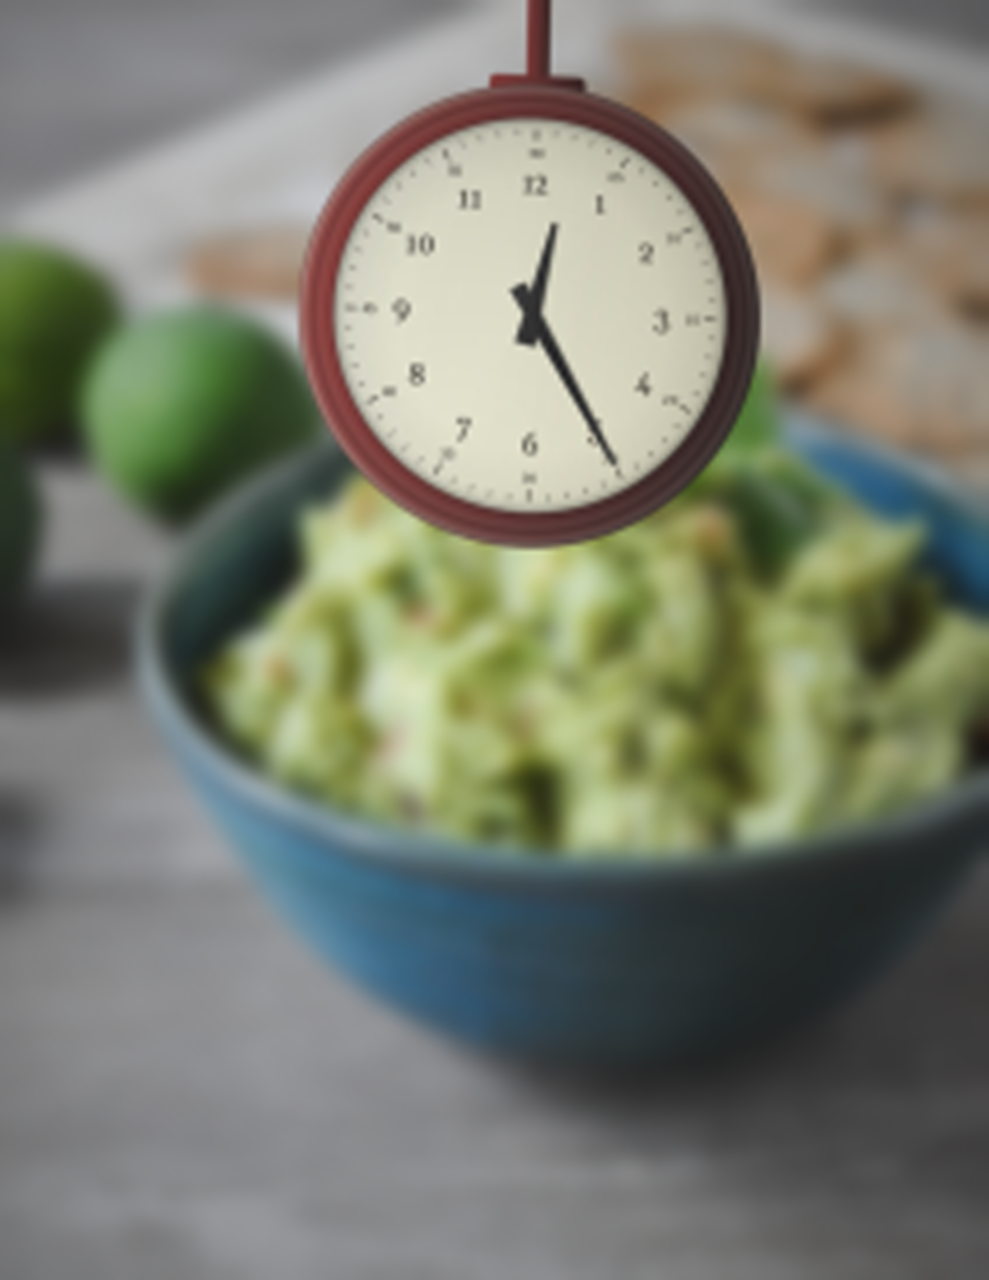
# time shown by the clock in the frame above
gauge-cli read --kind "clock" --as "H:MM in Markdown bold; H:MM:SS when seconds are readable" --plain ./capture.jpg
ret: **12:25**
